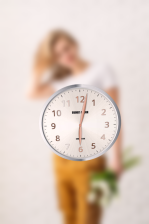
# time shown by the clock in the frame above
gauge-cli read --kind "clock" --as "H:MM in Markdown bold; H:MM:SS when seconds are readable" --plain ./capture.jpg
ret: **6:02**
